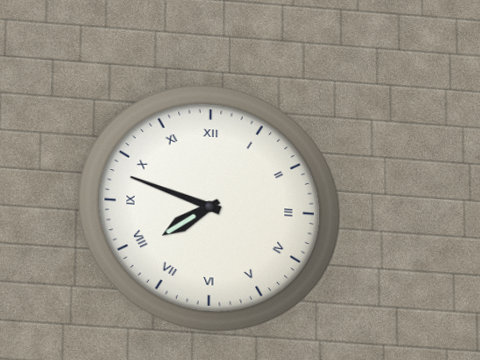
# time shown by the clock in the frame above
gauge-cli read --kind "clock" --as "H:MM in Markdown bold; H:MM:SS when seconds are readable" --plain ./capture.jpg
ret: **7:48**
